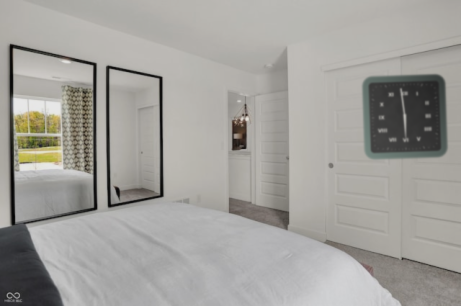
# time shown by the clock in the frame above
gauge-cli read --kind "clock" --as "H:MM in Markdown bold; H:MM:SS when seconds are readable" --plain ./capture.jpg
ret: **5:59**
